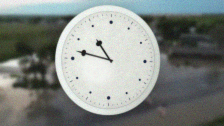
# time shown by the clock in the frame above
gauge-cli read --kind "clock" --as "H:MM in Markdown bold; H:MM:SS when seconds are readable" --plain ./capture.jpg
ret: **10:47**
